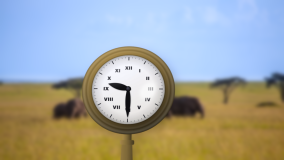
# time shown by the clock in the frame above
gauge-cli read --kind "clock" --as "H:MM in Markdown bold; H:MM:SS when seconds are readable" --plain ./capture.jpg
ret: **9:30**
